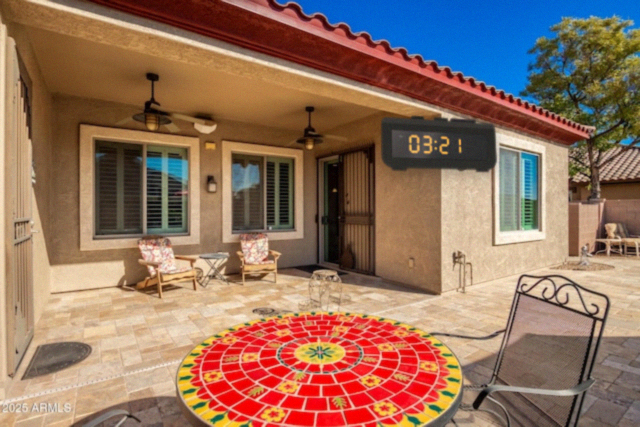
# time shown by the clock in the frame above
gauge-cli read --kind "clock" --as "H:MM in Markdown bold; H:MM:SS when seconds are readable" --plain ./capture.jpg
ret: **3:21**
